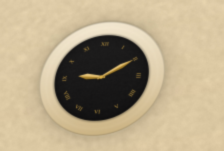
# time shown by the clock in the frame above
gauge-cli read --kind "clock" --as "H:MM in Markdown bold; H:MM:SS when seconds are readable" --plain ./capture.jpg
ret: **9:10**
